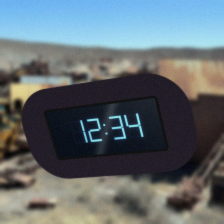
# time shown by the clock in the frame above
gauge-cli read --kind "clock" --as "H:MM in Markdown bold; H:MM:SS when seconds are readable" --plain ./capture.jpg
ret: **12:34**
